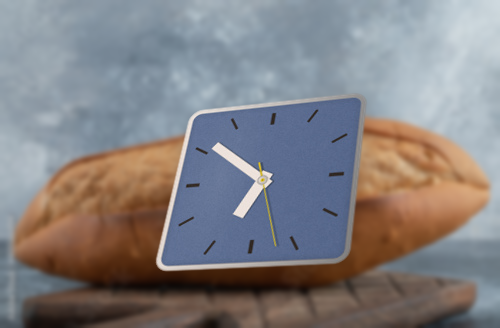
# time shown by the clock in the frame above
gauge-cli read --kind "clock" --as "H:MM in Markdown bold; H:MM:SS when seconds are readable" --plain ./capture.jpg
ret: **6:51:27**
